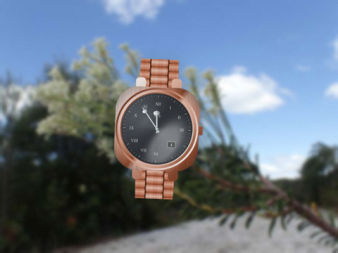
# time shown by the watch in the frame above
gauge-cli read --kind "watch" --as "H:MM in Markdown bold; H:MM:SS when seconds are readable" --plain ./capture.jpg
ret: **11:54**
